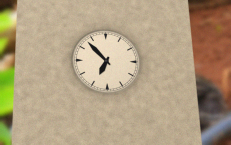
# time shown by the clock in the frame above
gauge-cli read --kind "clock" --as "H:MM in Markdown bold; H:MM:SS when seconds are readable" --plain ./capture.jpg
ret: **6:53**
